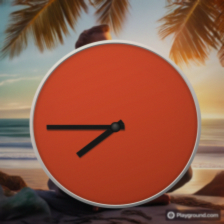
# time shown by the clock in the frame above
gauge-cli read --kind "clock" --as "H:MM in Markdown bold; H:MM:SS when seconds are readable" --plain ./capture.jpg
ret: **7:45**
